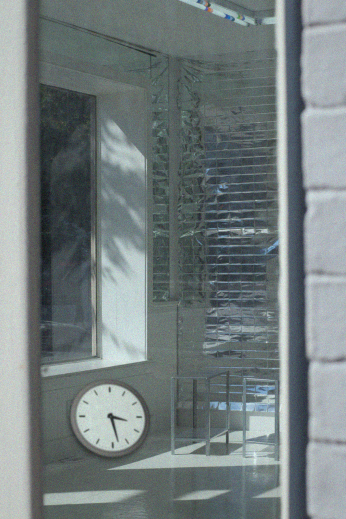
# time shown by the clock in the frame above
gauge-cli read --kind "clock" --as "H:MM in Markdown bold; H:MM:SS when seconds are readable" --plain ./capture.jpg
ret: **3:28**
